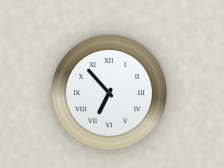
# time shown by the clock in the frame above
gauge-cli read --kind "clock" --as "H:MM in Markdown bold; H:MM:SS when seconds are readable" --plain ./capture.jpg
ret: **6:53**
